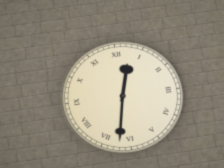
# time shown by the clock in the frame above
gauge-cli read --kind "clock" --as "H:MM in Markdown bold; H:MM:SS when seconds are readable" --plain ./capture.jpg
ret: **12:32**
